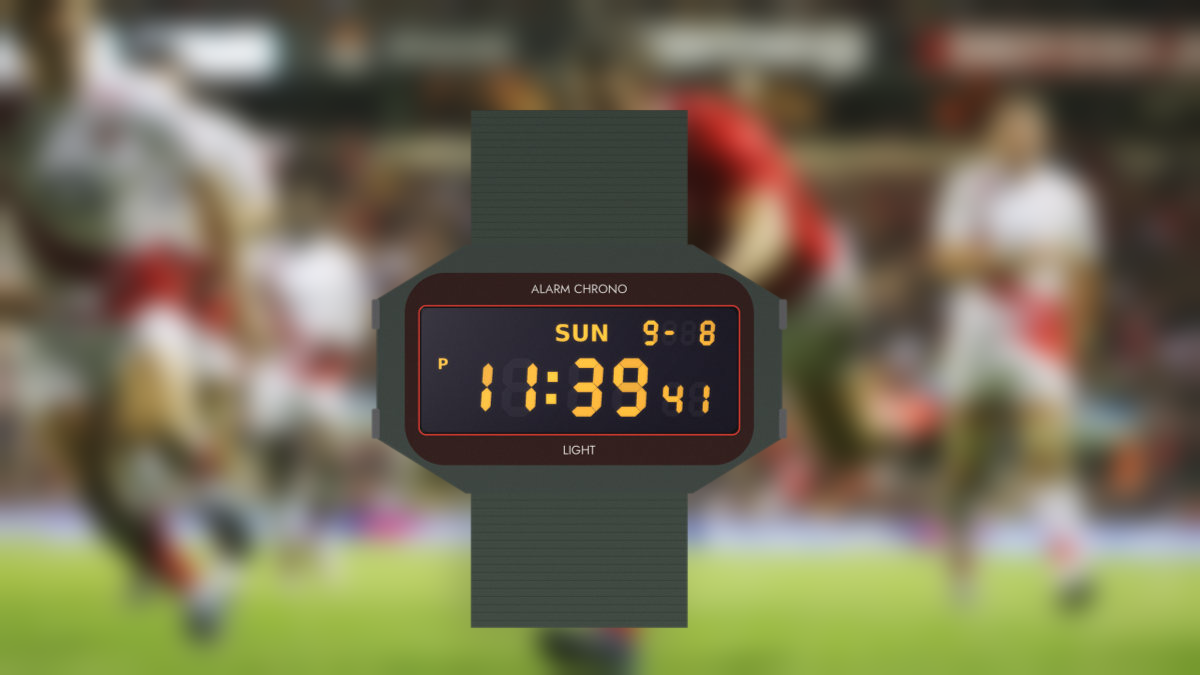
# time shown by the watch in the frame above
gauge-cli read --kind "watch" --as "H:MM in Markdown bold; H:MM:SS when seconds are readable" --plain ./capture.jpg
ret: **11:39:41**
